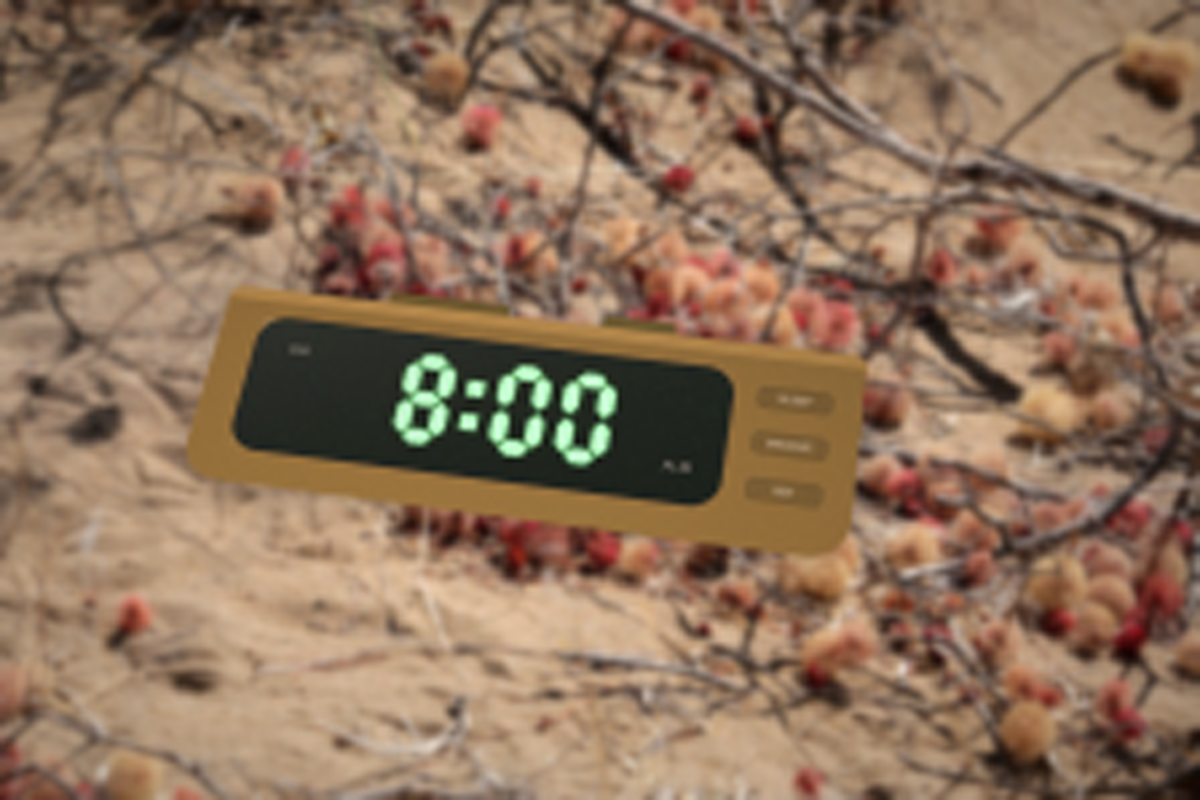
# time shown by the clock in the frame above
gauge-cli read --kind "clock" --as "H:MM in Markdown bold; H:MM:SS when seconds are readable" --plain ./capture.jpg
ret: **8:00**
